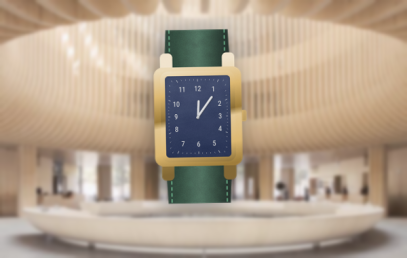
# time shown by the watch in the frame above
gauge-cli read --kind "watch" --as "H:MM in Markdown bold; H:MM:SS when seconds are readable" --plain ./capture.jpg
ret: **12:06**
